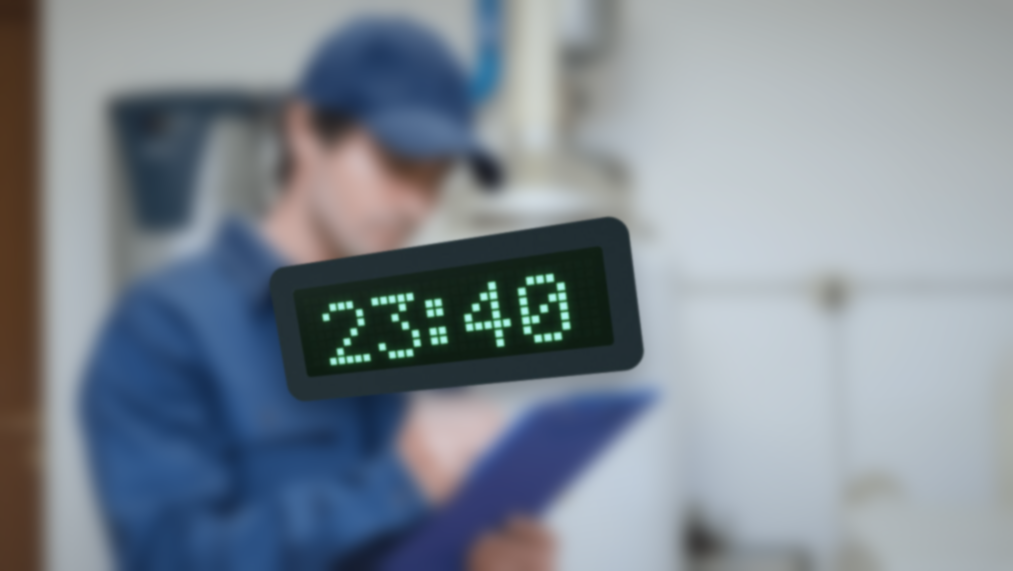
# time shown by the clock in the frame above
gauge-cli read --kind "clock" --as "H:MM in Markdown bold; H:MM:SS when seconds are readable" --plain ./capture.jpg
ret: **23:40**
